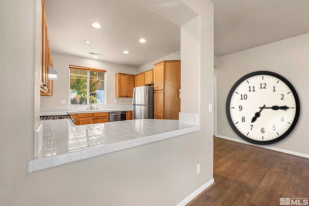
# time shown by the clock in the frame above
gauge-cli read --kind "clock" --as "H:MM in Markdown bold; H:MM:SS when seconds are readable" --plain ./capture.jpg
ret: **7:15**
